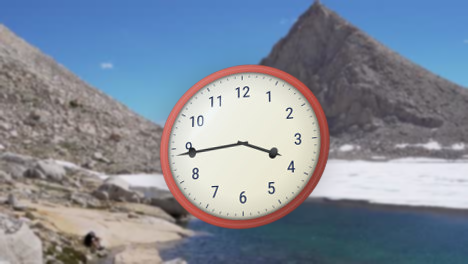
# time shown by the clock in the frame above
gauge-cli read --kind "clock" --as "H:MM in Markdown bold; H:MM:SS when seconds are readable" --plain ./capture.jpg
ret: **3:44**
